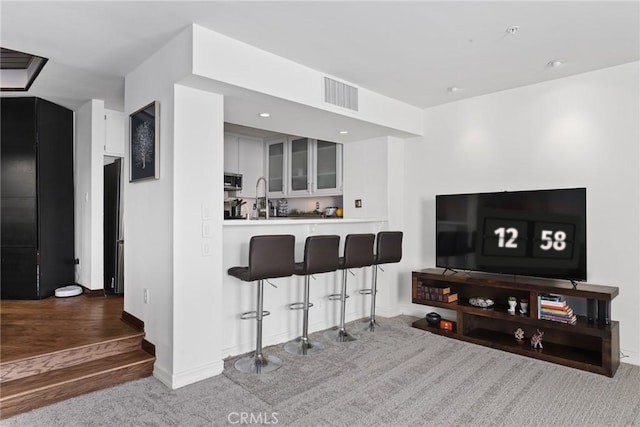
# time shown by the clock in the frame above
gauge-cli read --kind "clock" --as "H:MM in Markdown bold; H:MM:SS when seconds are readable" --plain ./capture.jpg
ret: **12:58**
